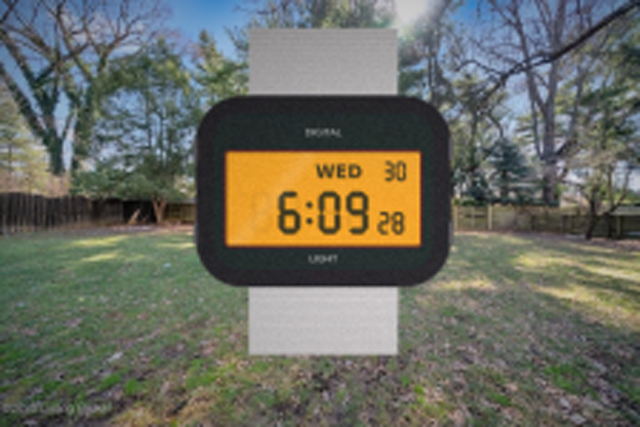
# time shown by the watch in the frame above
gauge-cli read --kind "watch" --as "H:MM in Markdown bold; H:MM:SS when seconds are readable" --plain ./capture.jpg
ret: **6:09:28**
